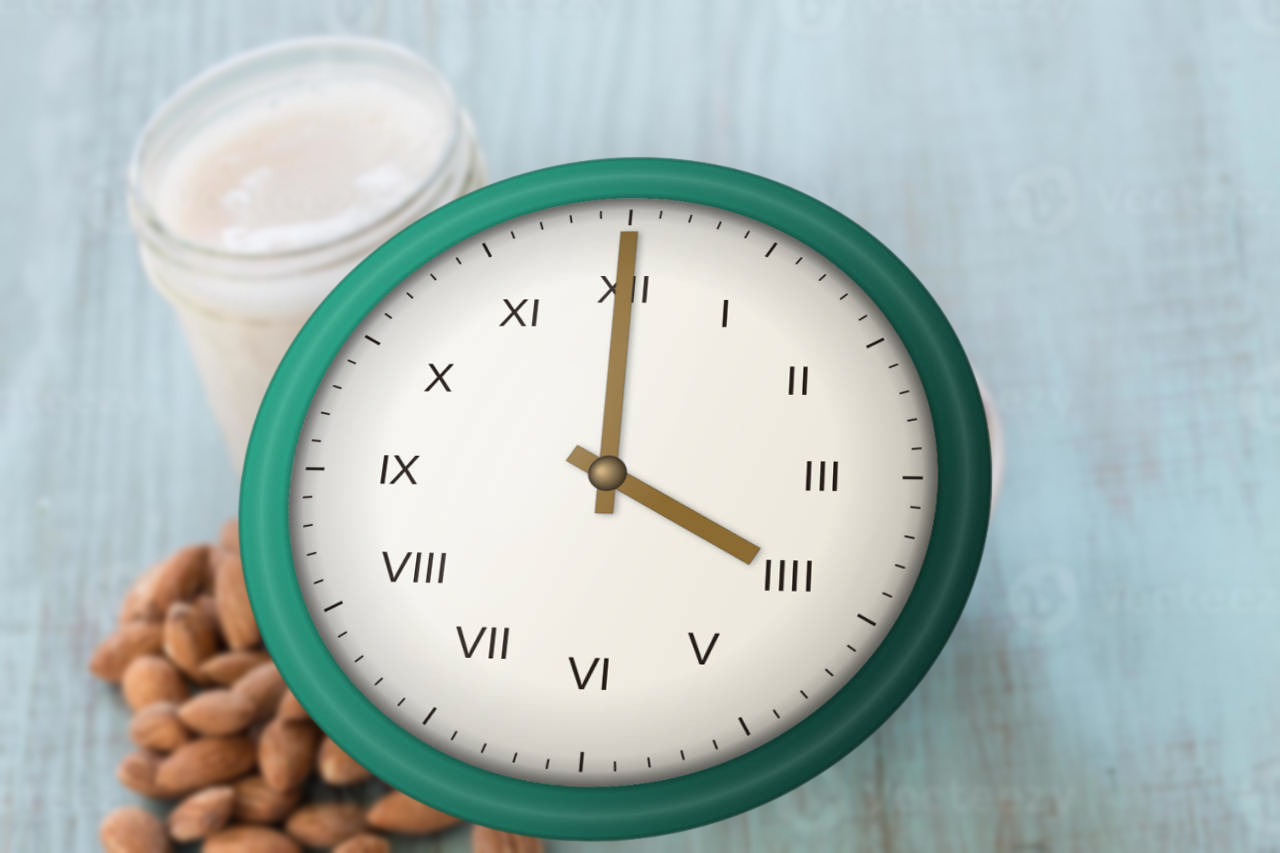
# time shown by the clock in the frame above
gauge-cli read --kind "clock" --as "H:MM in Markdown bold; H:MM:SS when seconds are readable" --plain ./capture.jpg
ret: **4:00**
